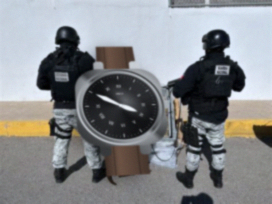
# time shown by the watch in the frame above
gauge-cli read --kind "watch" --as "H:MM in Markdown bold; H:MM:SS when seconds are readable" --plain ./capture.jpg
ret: **3:50**
